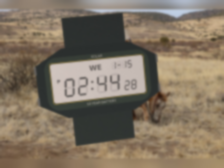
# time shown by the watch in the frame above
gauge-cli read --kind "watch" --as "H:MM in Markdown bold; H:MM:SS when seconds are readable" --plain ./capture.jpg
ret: **2:44**
